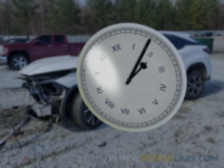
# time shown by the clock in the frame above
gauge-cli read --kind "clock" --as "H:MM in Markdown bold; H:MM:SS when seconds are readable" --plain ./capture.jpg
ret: **2:08**
